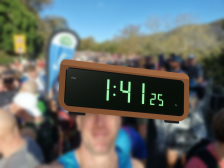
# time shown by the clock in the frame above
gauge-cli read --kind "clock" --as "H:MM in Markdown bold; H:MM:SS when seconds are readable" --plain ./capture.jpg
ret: **1:41:25**
